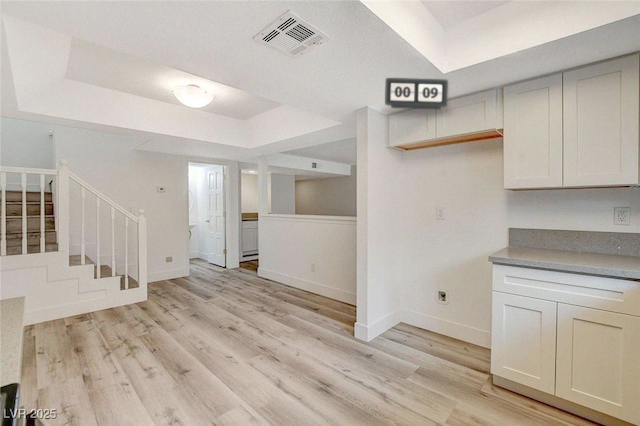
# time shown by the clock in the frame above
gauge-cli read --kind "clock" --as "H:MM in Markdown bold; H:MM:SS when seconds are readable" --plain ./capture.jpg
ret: **0:09**
